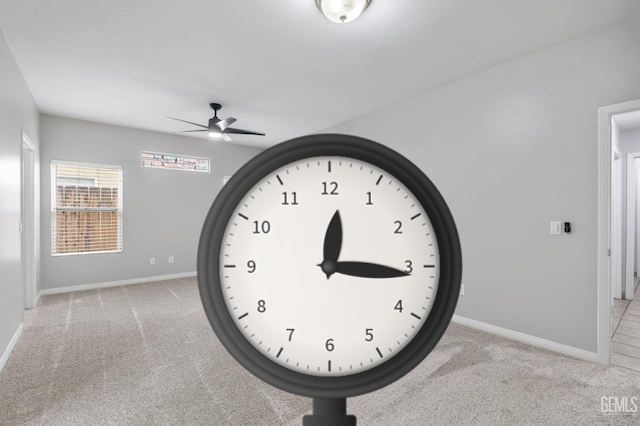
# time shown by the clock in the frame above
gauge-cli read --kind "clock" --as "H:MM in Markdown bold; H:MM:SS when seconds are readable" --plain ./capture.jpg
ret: **12:16**
